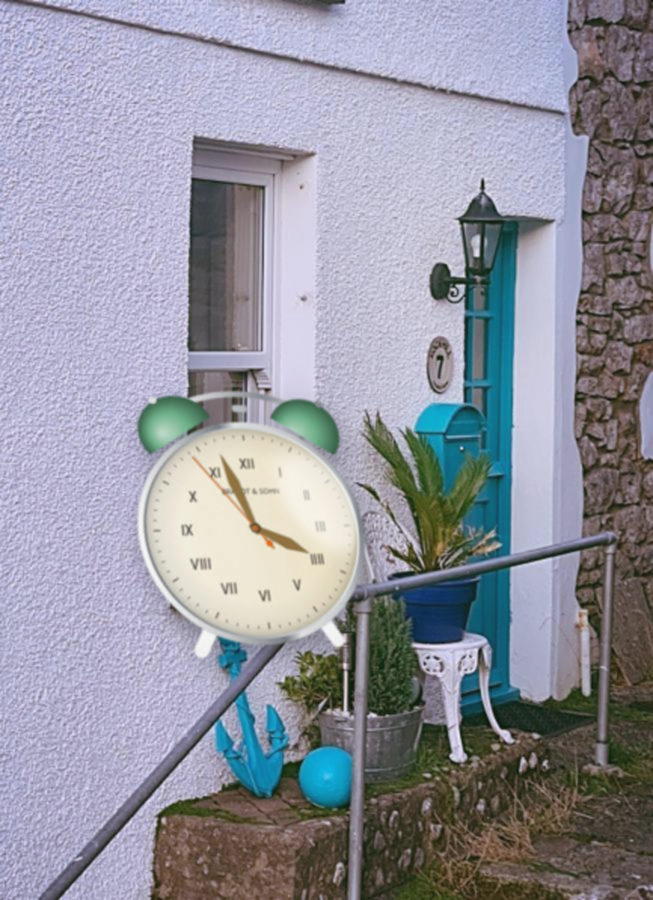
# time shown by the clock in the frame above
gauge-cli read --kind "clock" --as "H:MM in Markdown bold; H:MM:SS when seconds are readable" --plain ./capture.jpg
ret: **3:56:54**
